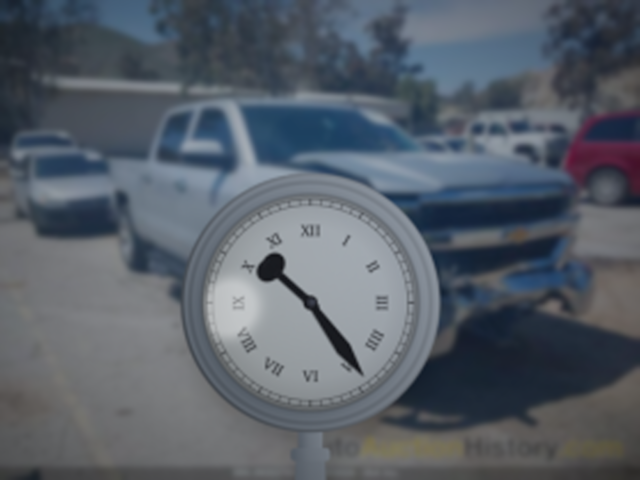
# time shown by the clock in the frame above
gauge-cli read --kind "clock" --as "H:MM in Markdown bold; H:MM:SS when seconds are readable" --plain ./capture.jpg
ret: **10:24**
